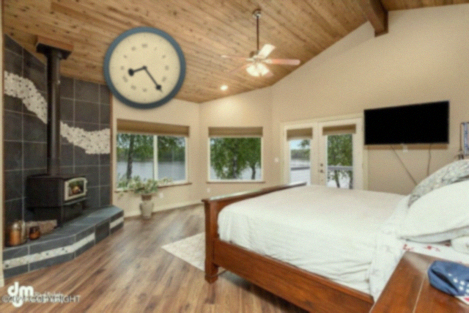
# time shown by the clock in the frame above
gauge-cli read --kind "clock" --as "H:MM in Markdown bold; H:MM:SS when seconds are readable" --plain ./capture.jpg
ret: **8:24**
